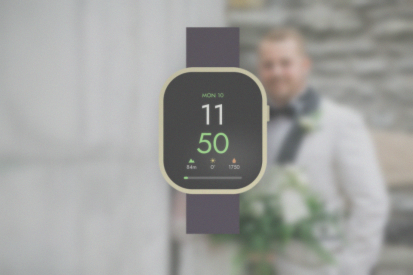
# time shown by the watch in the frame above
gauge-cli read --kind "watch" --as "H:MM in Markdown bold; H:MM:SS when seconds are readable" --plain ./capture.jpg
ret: **11:50**
